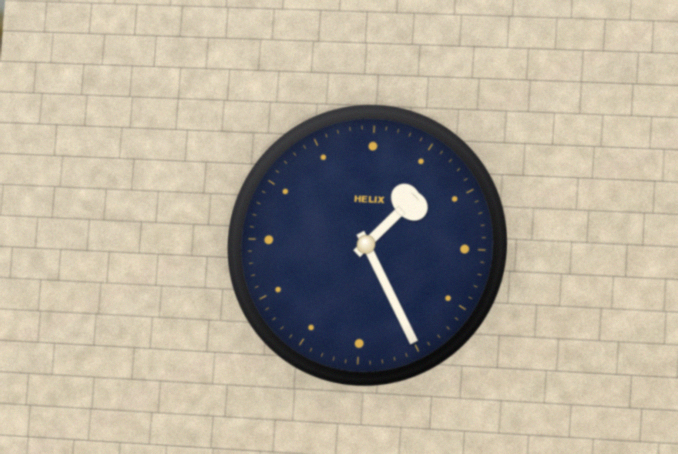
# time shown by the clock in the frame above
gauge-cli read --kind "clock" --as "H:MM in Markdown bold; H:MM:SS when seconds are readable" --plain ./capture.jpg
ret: **1:25**
